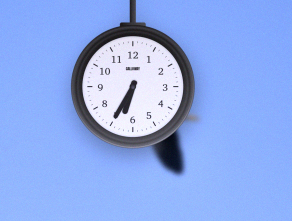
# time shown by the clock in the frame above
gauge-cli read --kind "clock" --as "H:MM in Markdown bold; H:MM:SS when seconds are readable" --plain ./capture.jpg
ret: **6:35**
